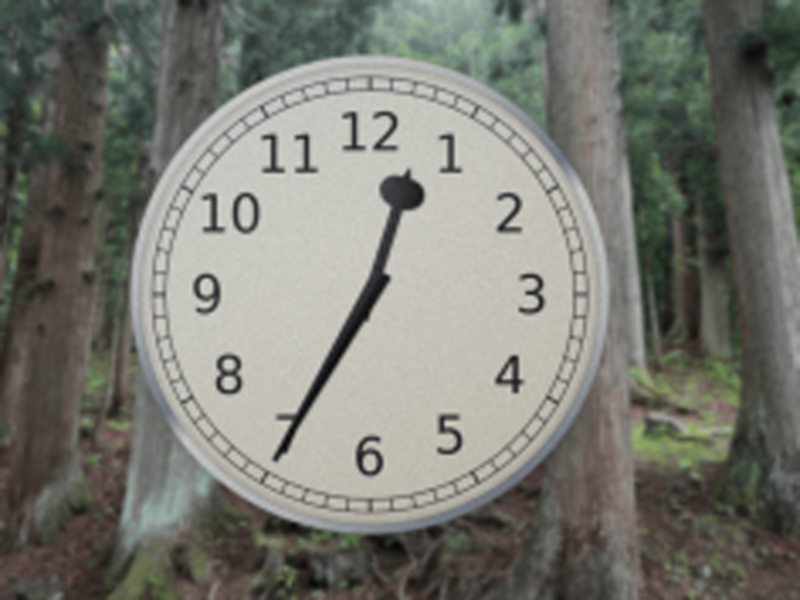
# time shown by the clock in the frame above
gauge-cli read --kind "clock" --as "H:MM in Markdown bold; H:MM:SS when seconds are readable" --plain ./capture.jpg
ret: **12:35**
